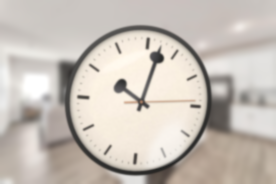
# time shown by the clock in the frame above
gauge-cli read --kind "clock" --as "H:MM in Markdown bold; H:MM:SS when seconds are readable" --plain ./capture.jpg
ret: **10:02:14**
